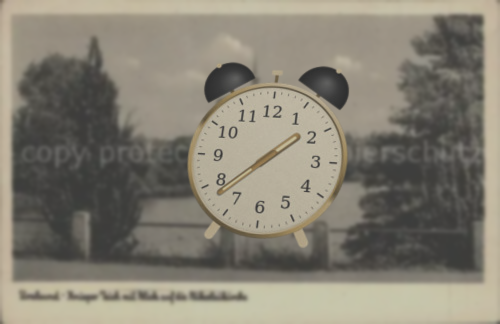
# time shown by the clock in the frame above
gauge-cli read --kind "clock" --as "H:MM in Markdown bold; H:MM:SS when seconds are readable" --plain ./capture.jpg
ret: **1:38**
